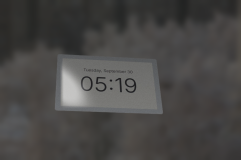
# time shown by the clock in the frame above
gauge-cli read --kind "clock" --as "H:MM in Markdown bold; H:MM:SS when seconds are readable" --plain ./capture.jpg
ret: **5:19**
